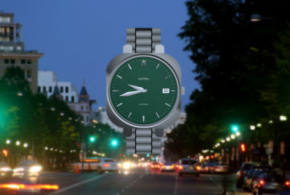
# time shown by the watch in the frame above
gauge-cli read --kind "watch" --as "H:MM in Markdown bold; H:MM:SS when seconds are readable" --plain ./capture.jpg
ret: **9:43**
